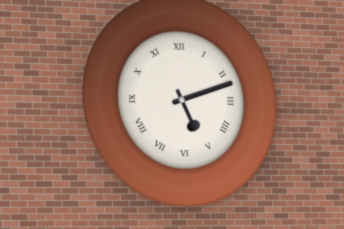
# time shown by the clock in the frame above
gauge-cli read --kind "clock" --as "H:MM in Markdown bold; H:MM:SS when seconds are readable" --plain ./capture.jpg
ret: **5:12**
